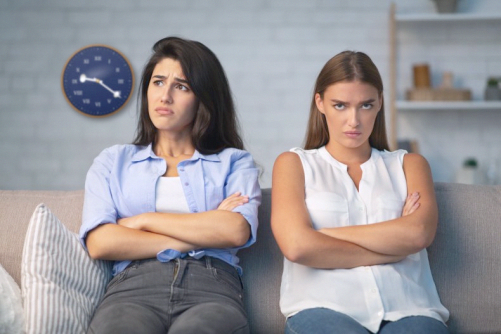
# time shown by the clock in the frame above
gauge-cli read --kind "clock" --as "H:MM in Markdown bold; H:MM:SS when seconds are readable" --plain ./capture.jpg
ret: **9:21**
